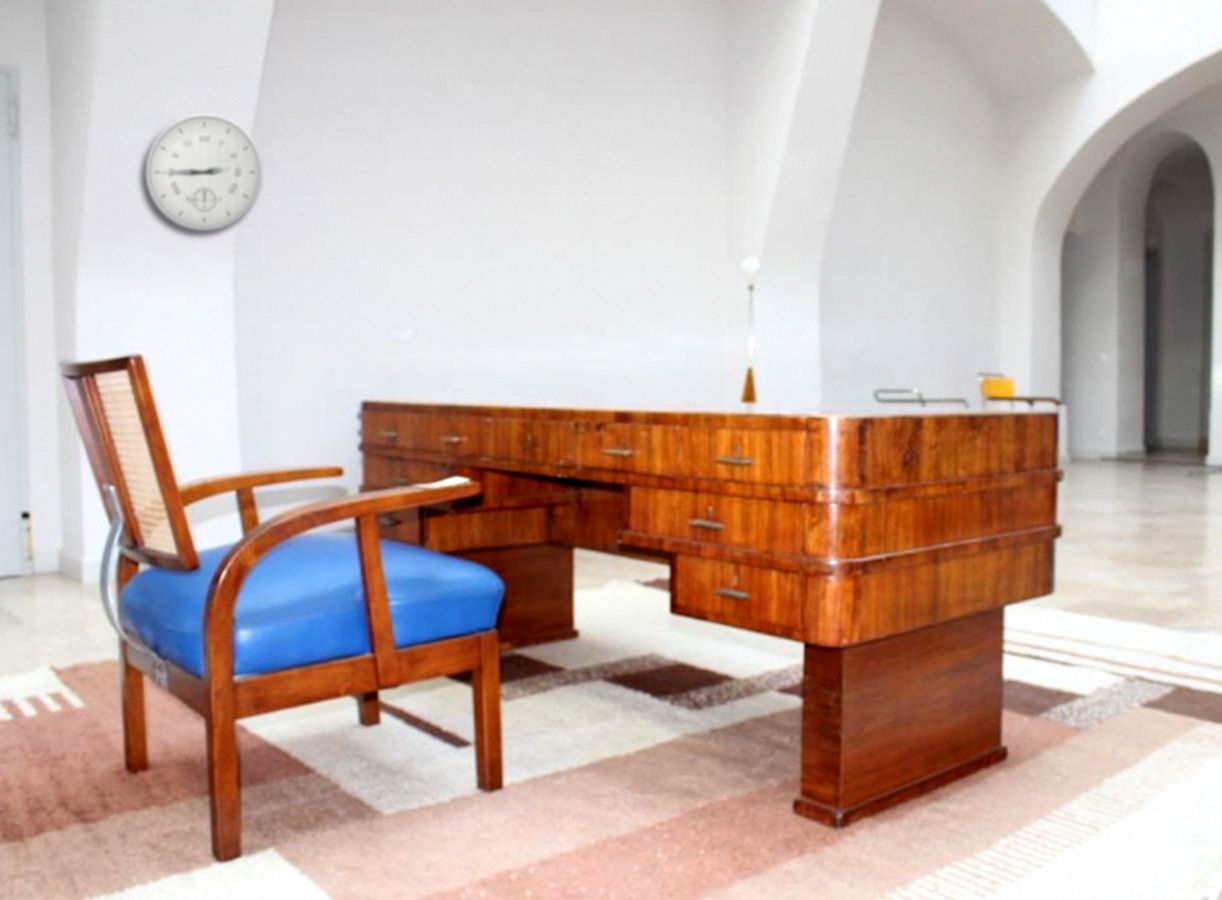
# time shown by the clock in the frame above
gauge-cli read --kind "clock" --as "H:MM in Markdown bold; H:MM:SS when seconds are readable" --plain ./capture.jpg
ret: **2:45**
